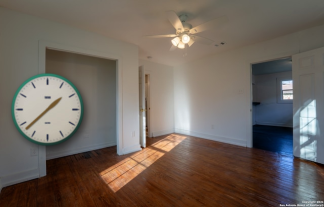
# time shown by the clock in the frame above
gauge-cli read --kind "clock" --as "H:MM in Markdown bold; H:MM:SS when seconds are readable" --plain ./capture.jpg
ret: **1:38**
